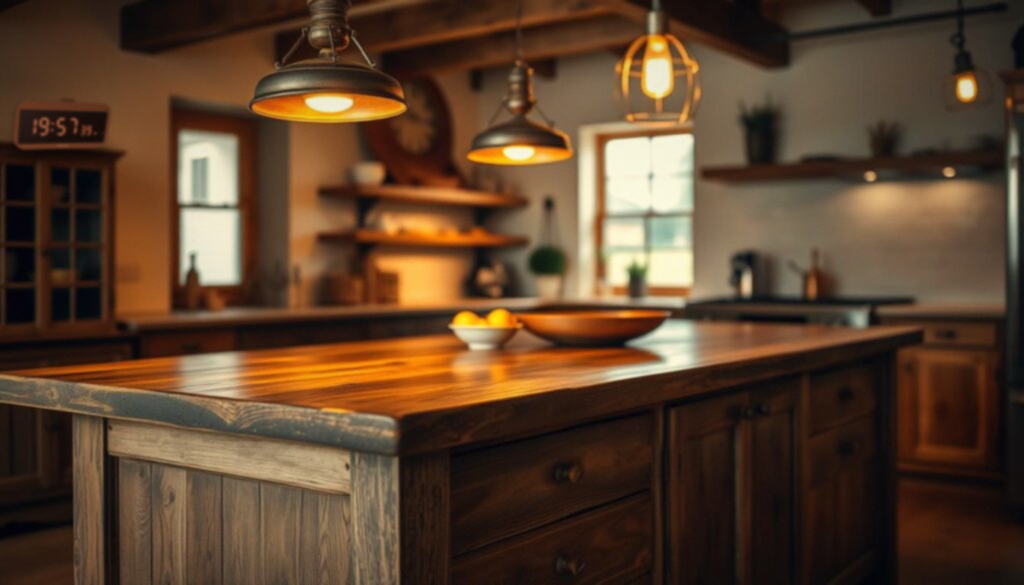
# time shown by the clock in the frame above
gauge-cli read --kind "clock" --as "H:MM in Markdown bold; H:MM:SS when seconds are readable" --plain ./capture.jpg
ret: **19:57**
